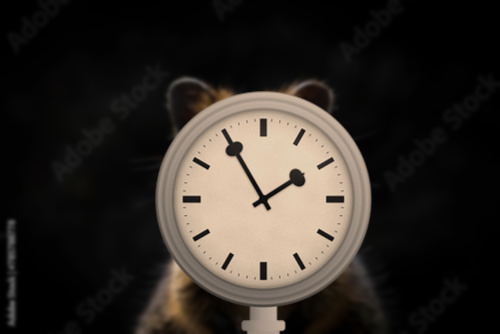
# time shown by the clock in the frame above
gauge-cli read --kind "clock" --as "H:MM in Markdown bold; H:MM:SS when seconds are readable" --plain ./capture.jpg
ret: **1:55**
